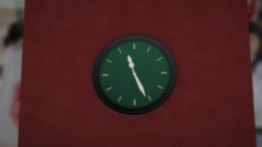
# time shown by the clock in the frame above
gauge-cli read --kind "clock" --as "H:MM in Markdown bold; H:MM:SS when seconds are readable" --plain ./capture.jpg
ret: **11:26**
